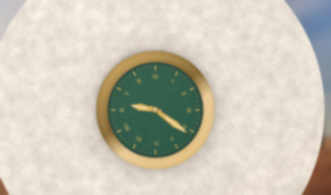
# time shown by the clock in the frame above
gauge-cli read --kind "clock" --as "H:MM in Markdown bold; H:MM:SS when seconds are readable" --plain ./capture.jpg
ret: **9:21**
